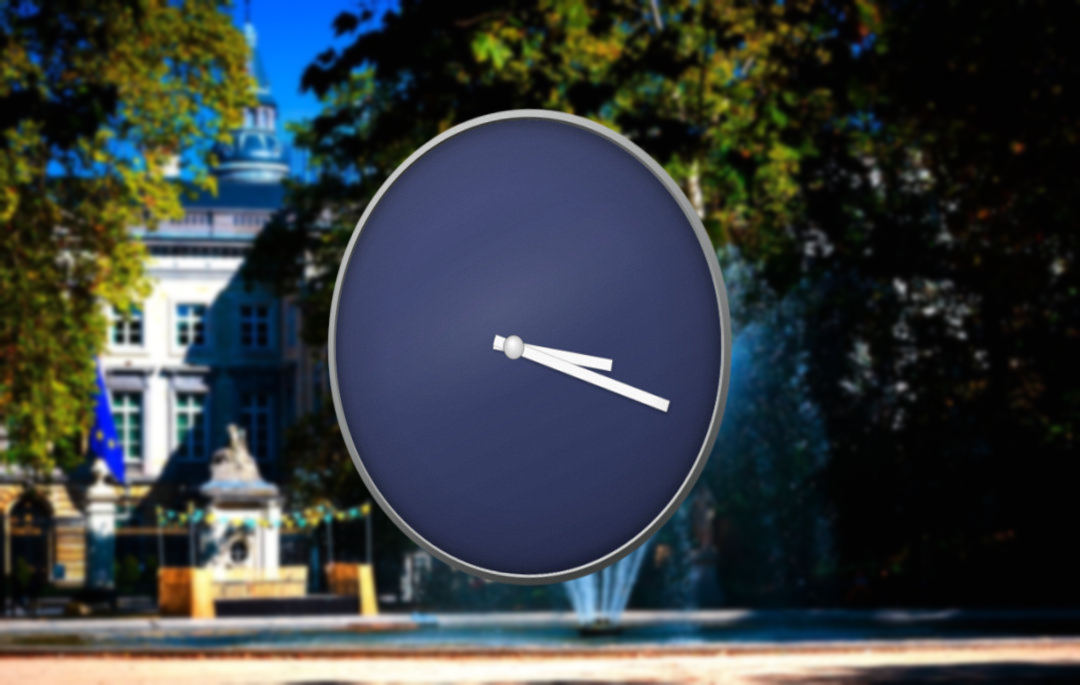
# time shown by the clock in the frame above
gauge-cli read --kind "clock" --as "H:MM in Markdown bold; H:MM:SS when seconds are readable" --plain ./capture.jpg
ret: **3:18**
